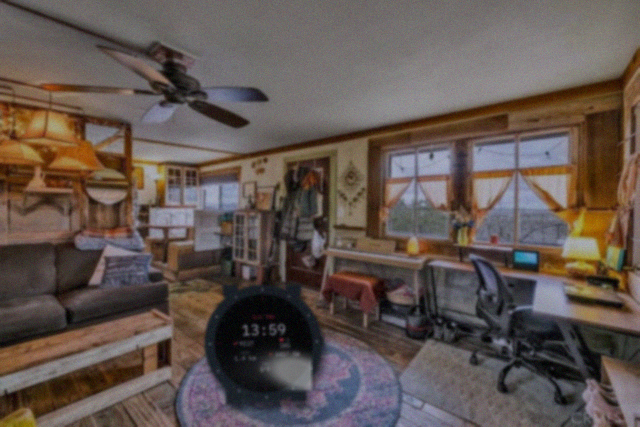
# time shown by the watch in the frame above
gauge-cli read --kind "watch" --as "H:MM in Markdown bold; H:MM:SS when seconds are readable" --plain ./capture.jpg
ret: **13:59**
